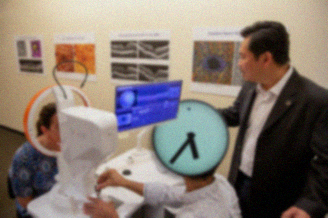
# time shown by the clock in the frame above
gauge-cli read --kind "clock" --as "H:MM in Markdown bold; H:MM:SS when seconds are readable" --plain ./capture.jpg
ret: **5:37**
